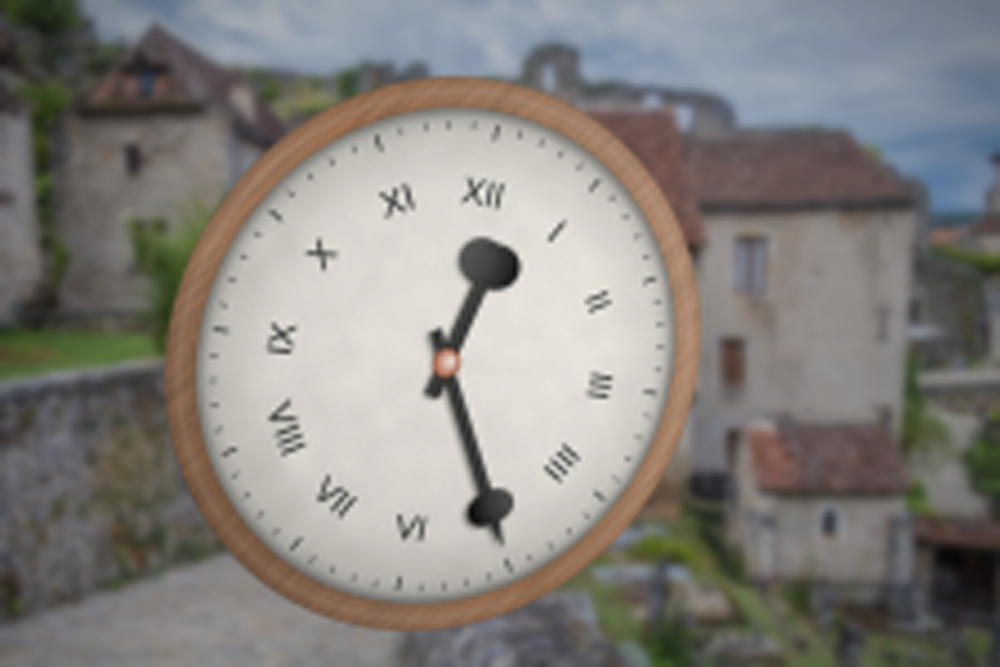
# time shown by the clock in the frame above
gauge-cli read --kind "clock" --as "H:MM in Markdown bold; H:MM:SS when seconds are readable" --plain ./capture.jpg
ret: **12:25**
